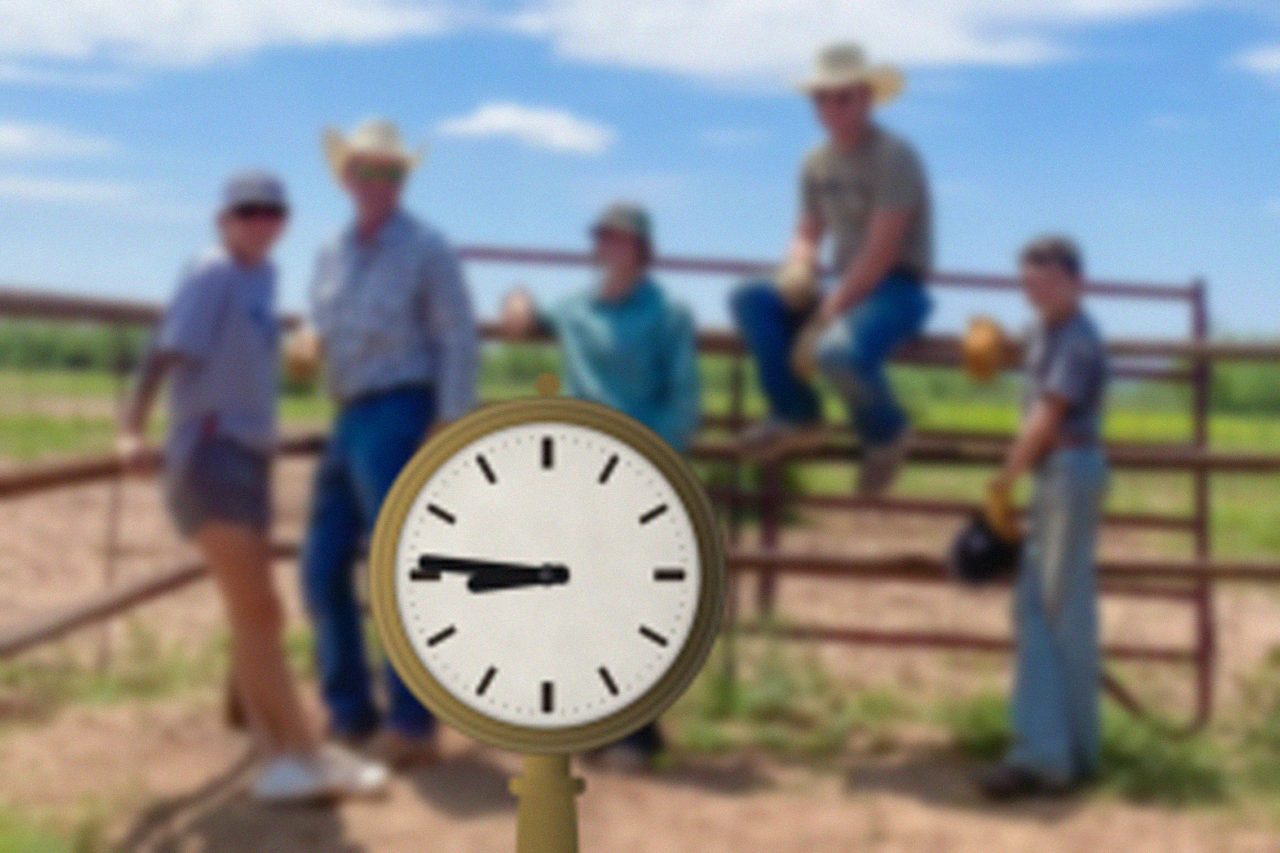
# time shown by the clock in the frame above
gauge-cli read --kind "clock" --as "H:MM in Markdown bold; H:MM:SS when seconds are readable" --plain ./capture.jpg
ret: **8:46**
